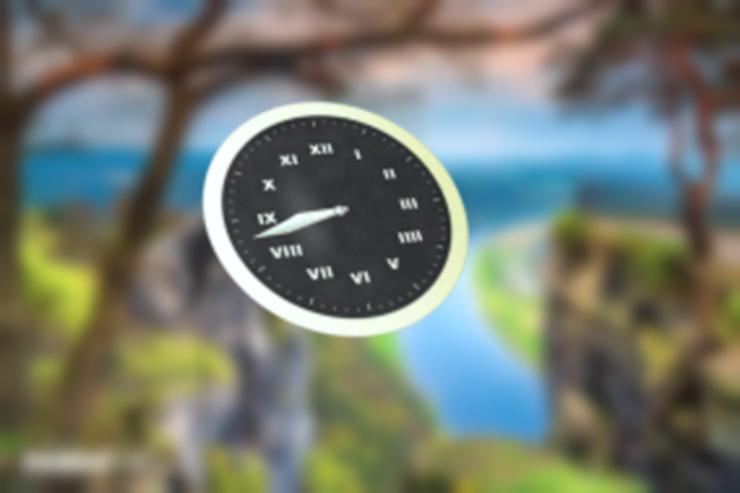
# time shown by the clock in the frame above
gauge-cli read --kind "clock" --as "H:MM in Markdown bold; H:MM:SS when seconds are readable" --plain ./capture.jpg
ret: **8:43**
